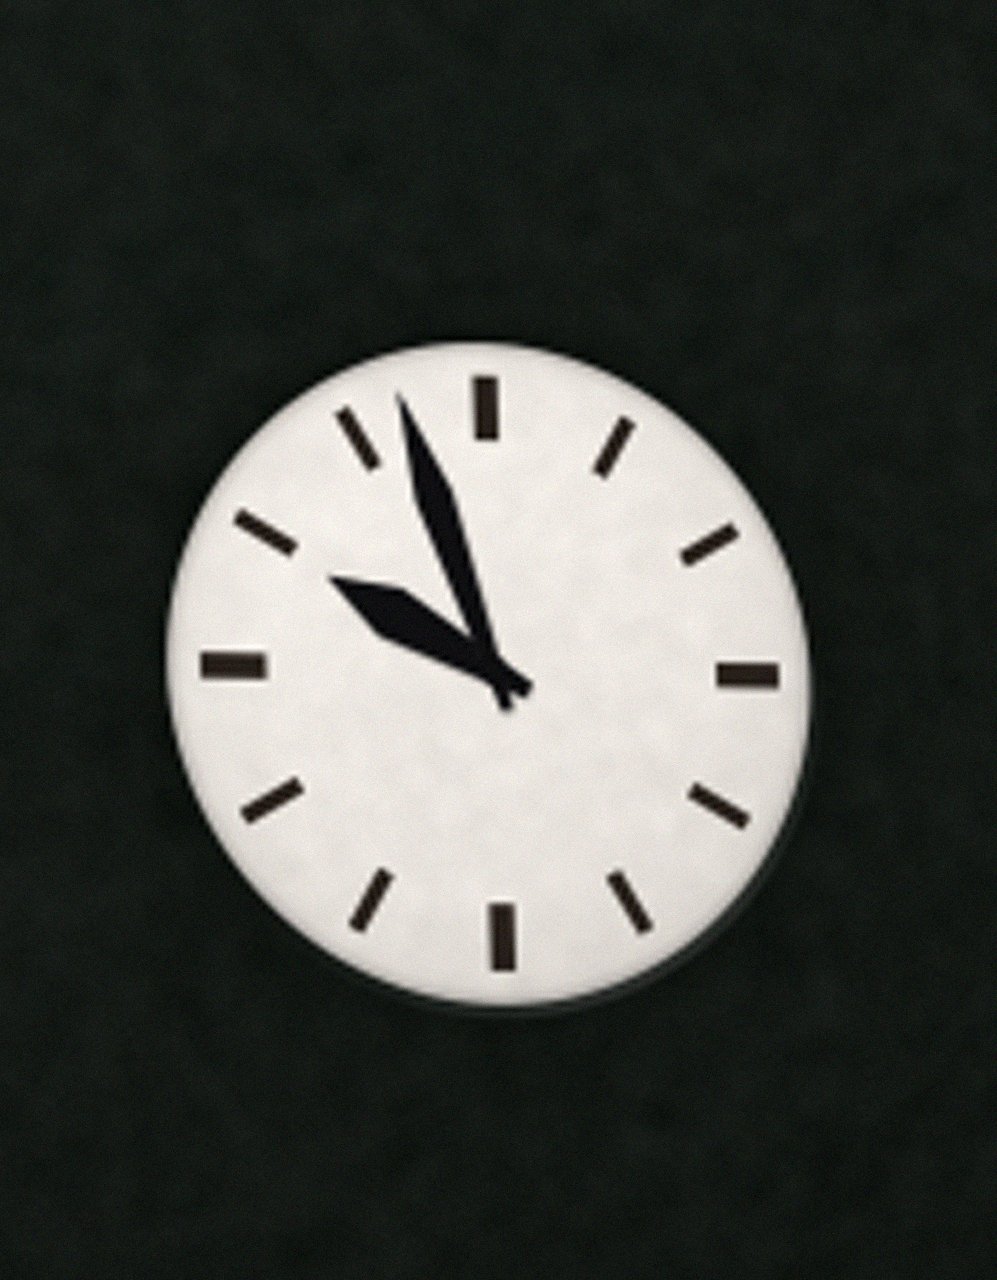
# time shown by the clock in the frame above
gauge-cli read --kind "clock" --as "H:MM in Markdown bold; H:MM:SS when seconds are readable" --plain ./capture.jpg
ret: **9:57**
